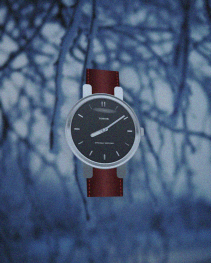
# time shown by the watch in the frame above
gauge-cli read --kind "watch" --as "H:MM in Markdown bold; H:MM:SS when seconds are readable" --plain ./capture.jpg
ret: **8:09**
